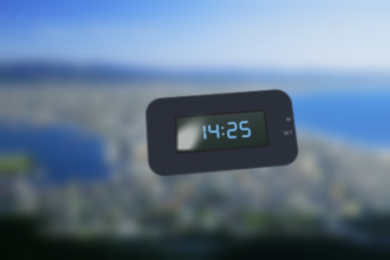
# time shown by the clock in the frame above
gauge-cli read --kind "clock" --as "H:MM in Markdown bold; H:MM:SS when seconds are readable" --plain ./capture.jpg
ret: **14:25**
